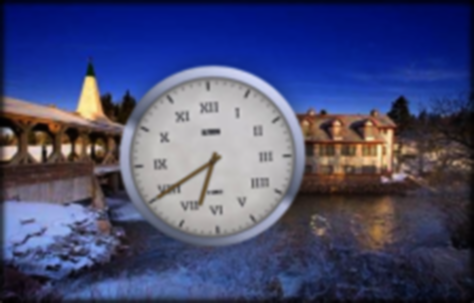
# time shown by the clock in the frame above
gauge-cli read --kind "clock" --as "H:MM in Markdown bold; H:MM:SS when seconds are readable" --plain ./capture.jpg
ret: **6:40**
